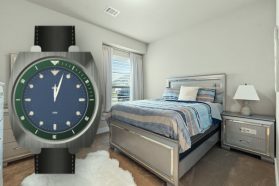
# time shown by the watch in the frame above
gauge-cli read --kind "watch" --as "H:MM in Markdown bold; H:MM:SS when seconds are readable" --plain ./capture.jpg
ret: **12:03**
